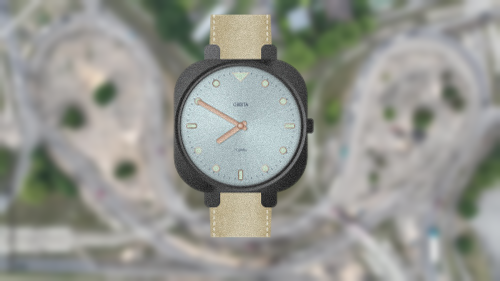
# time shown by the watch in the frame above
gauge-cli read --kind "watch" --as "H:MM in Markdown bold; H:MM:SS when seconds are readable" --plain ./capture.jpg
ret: **7:50**
